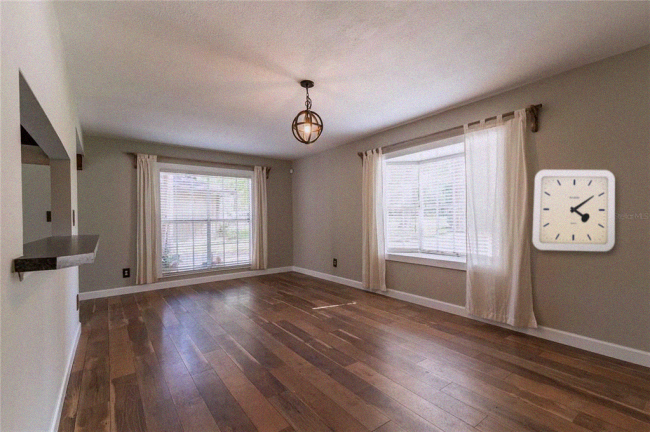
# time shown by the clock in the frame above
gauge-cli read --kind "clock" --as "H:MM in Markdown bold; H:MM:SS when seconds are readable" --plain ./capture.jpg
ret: **4:09**
